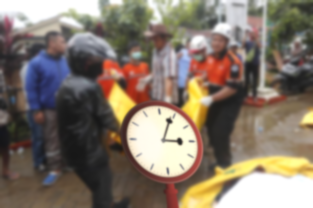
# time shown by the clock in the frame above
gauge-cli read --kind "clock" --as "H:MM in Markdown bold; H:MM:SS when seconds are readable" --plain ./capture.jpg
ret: **3:04**
